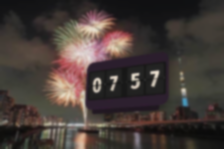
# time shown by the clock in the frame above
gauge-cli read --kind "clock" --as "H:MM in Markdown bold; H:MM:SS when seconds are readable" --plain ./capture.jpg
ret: **7:57**
